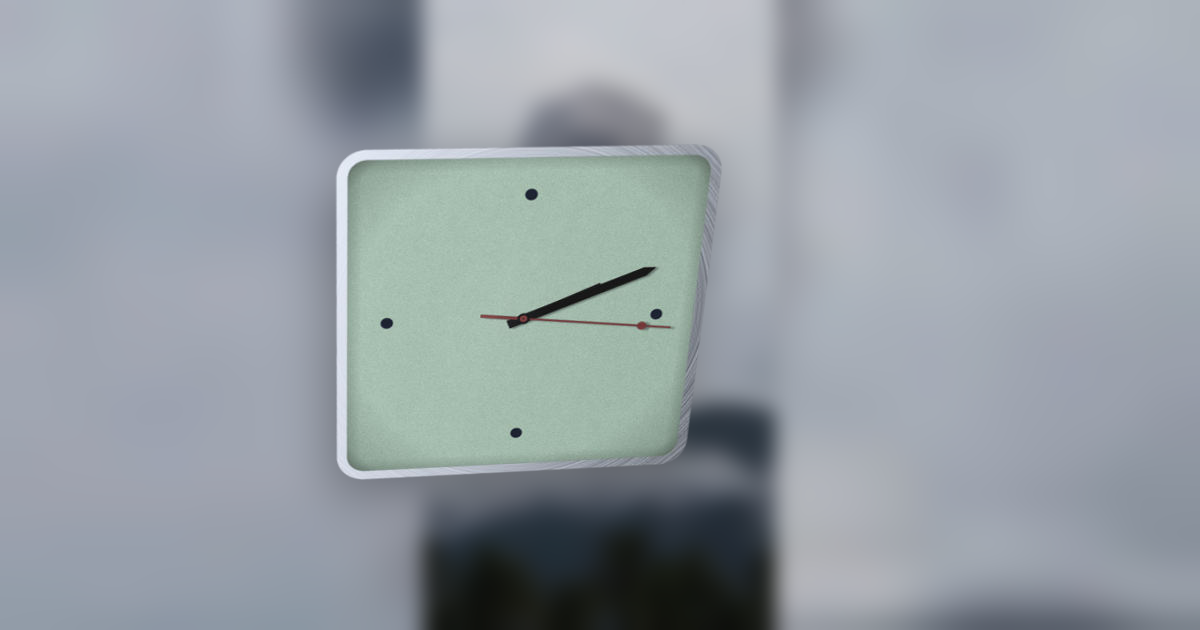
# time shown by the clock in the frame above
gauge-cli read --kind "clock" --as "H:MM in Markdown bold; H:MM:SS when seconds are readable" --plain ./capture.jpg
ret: **2:11:16**
